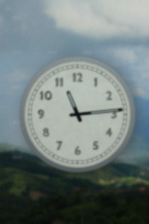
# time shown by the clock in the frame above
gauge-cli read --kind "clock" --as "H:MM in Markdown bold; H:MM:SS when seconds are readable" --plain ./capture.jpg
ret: **11:14**
